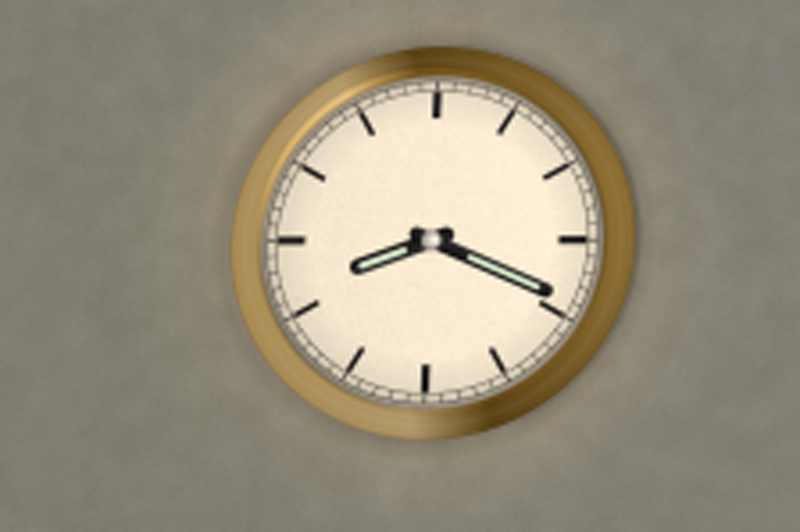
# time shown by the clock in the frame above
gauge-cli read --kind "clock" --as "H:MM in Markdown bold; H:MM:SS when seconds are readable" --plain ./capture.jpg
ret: **8:19**
